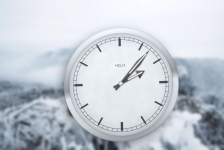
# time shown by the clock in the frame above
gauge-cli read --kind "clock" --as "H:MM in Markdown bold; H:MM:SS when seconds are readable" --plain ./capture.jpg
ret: **2:07**
